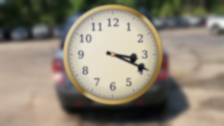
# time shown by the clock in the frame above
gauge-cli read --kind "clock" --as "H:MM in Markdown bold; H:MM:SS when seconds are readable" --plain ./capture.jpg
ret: **3:19**
